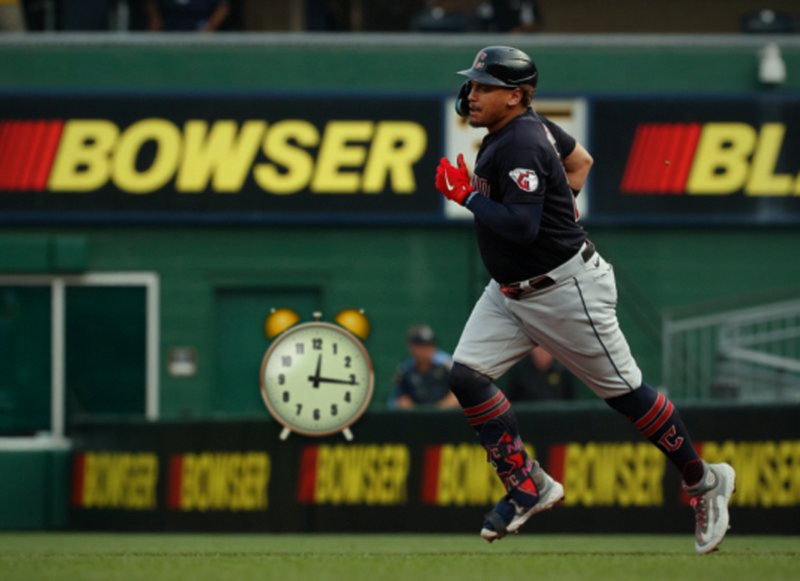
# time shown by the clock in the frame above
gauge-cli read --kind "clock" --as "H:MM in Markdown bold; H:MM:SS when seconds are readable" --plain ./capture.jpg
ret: **12:16**
